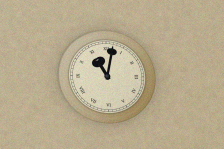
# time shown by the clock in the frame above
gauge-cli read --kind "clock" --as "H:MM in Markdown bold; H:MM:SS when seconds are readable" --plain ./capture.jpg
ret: **11:02**
